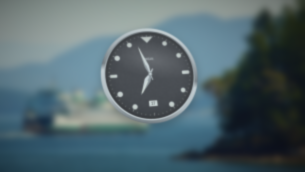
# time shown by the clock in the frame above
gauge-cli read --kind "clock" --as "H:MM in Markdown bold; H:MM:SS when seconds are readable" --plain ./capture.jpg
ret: **6:57**
